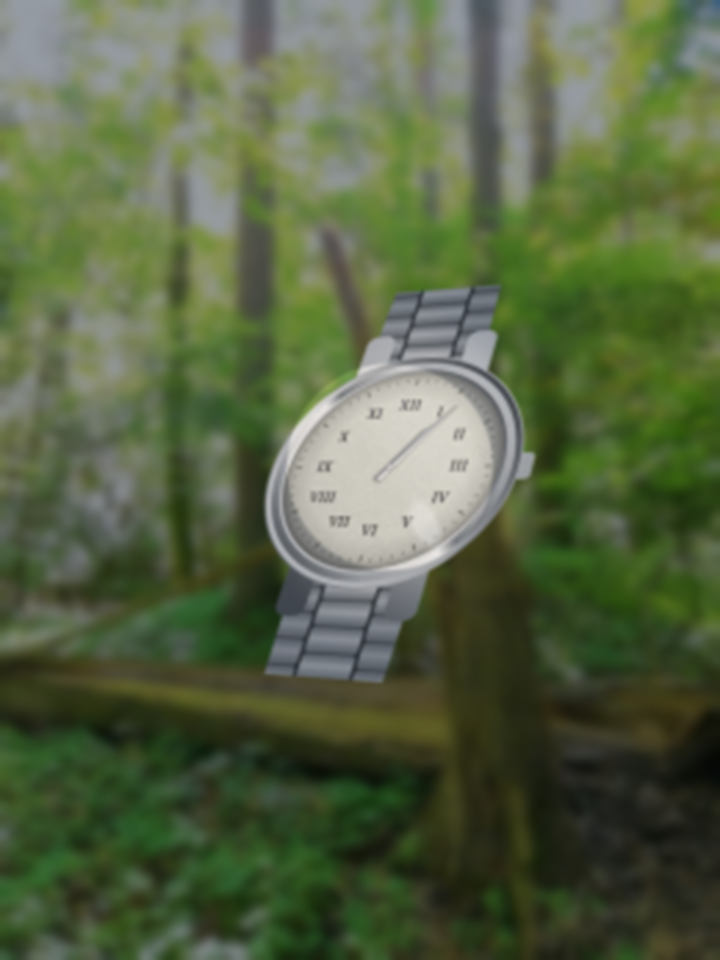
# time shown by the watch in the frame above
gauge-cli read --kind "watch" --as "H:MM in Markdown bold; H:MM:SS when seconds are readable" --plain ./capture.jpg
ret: **1:06**
